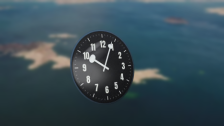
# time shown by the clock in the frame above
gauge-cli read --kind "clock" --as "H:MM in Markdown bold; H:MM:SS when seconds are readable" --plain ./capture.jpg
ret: **10:04**
